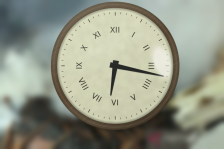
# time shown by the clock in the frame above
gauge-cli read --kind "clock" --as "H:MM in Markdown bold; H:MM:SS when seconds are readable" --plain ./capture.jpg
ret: **6:17**
